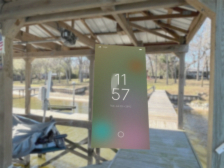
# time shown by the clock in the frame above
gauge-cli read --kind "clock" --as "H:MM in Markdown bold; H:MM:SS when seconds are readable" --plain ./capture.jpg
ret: **11:57**
